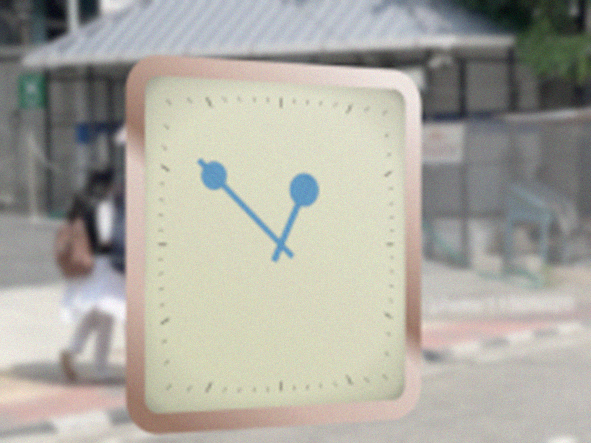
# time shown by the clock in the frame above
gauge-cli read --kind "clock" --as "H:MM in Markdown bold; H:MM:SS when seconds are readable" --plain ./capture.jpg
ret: **12:52**
